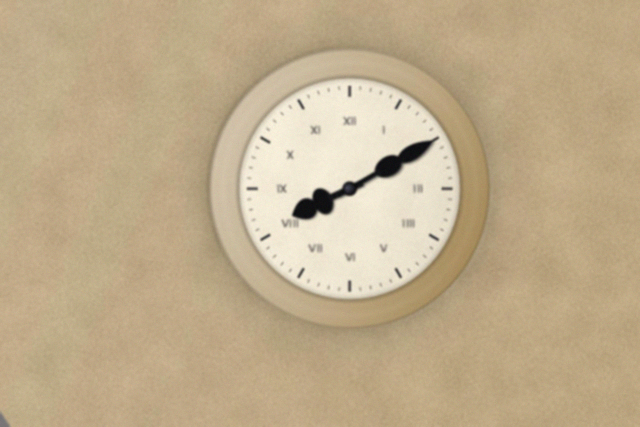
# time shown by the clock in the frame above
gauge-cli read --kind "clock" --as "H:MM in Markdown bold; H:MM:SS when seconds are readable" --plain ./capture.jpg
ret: **8:10**
